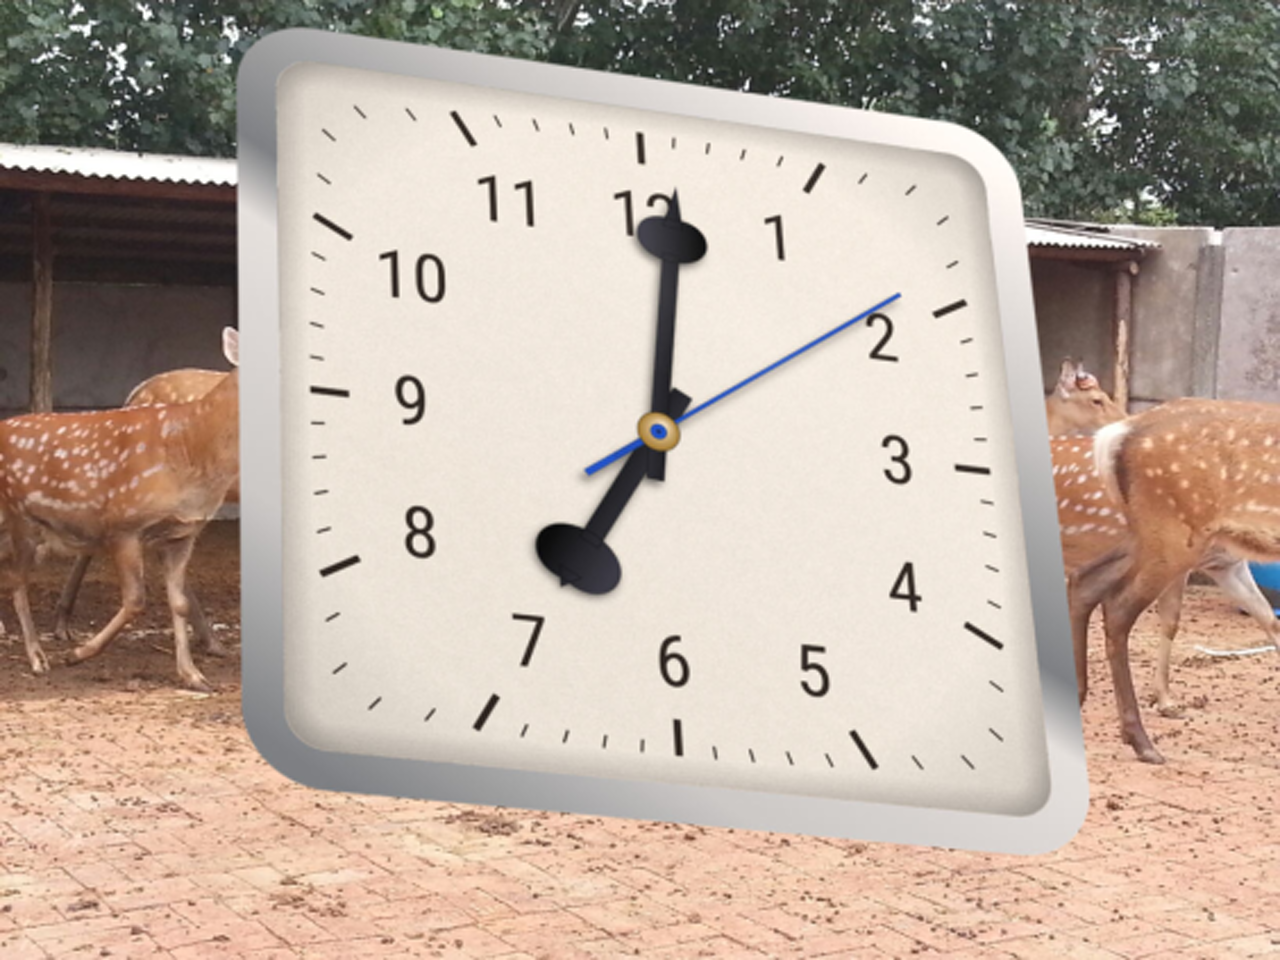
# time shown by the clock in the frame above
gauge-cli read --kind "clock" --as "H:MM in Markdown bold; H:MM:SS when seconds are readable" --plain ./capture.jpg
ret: **7:01:09**
